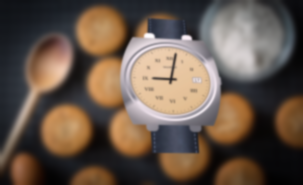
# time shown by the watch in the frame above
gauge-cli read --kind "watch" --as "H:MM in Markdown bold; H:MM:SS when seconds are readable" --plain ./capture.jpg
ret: **9:02**
